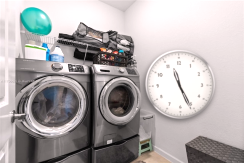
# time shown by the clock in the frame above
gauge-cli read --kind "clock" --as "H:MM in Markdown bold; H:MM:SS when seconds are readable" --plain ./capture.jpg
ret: **11:26**
